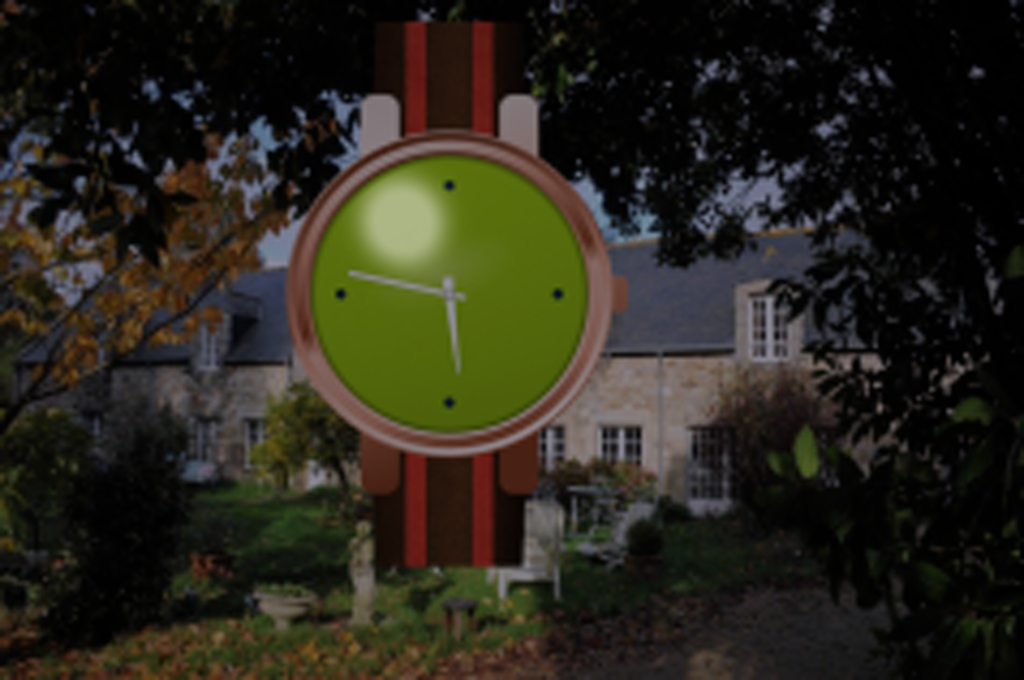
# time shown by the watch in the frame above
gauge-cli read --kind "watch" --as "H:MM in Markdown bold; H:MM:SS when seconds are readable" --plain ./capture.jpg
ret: **5:47**
